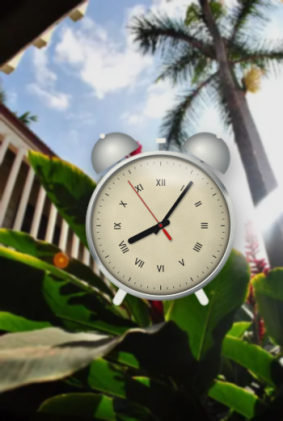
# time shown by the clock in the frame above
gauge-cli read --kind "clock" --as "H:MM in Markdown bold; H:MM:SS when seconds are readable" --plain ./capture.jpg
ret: **8:05:54**
